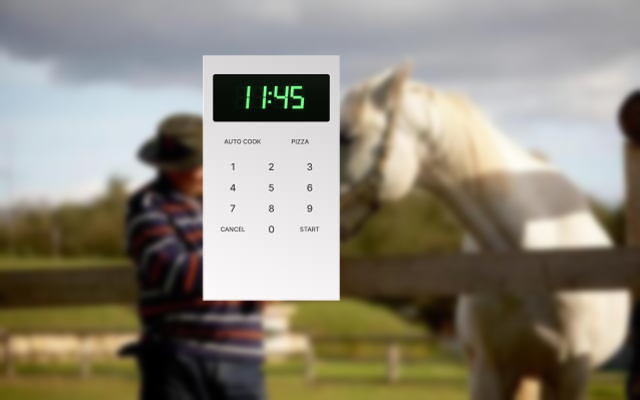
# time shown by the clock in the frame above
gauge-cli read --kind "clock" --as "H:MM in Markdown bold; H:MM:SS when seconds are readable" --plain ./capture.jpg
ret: **11:45**
